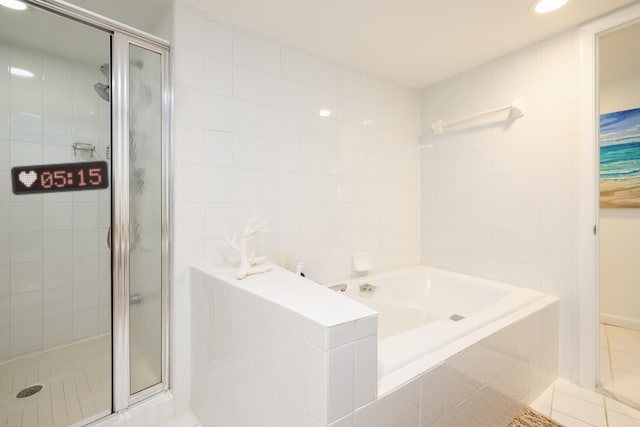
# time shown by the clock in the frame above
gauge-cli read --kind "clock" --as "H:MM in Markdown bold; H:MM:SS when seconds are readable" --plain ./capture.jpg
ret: **5:15**
